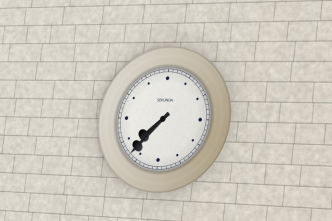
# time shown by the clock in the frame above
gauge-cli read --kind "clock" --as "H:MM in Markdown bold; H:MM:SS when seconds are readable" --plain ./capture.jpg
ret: **7:37**
